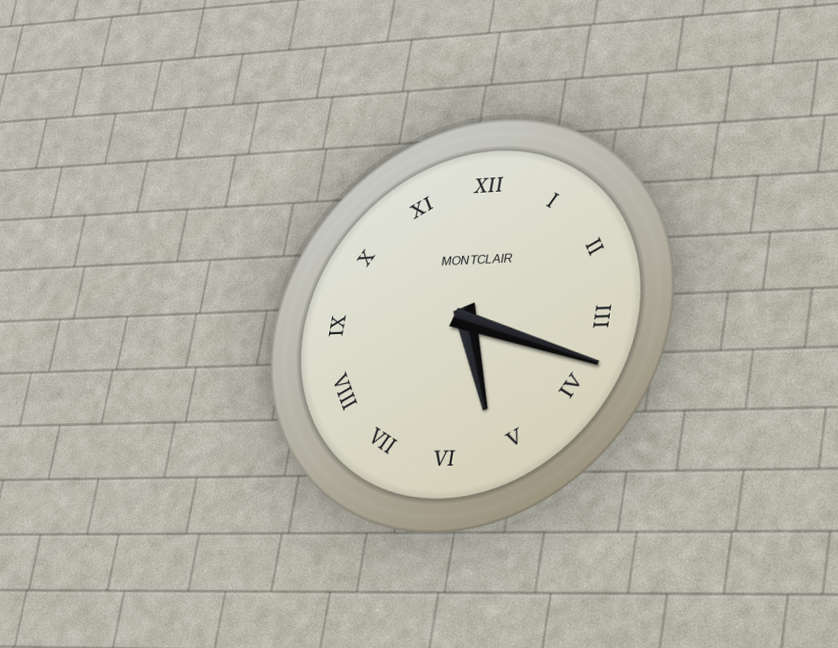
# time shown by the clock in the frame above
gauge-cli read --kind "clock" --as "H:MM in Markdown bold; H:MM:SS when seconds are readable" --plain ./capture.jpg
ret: **5:18**
